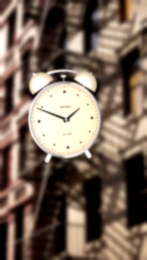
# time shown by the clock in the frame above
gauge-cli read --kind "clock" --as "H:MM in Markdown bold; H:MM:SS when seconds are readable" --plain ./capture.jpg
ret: **1:49**
